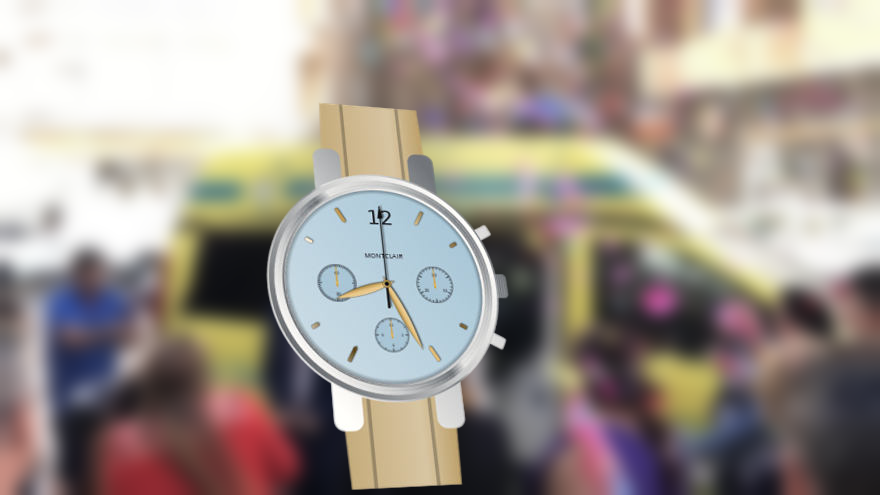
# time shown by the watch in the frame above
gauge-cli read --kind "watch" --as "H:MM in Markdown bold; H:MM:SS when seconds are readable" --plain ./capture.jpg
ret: **8:26**
